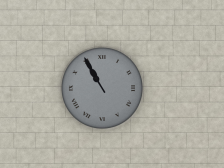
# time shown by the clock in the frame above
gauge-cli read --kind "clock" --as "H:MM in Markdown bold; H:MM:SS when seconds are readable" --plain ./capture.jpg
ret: **10:55**
